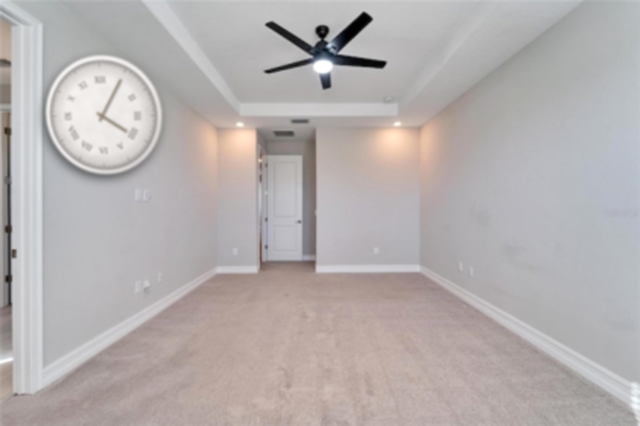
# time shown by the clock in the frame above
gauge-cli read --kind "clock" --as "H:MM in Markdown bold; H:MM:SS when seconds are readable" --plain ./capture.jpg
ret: **4:05**
